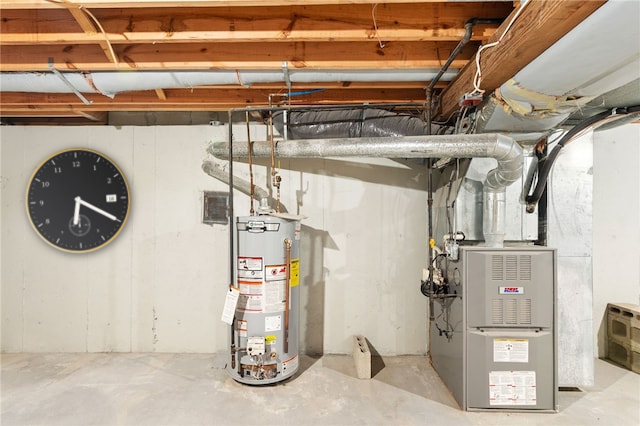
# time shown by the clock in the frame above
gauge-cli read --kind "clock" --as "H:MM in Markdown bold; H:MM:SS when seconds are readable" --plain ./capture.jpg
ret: **6:20**
